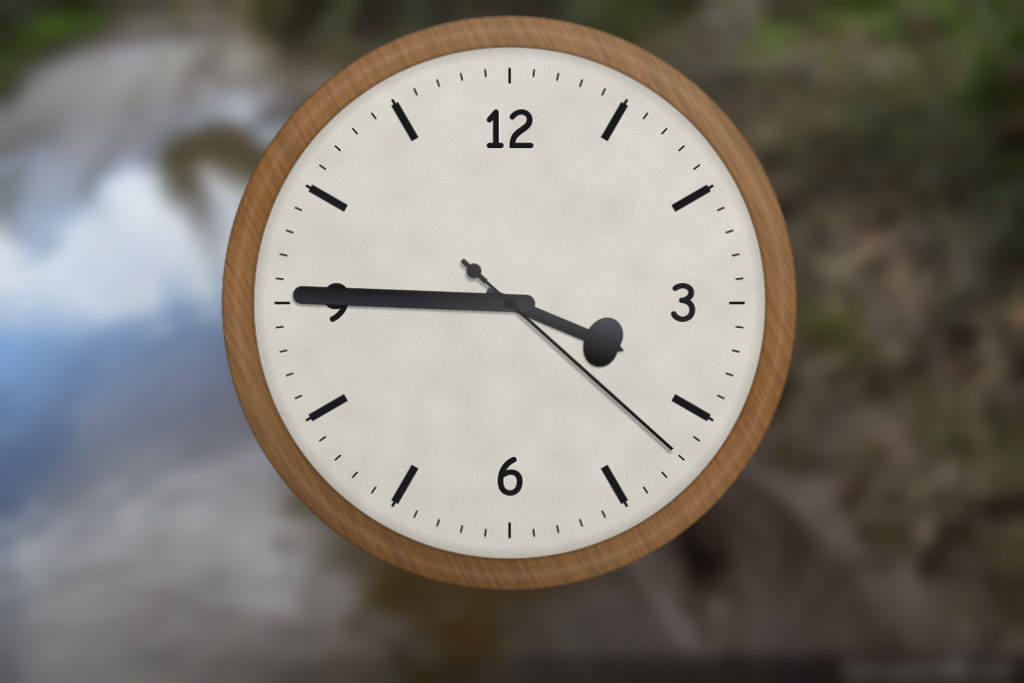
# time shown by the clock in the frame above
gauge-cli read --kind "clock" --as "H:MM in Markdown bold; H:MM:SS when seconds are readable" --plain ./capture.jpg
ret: **3:45:22**
